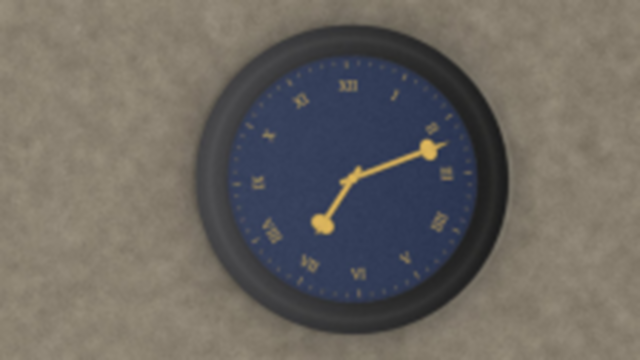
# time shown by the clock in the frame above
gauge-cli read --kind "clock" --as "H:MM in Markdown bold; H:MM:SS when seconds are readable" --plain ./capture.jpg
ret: **7:12**
